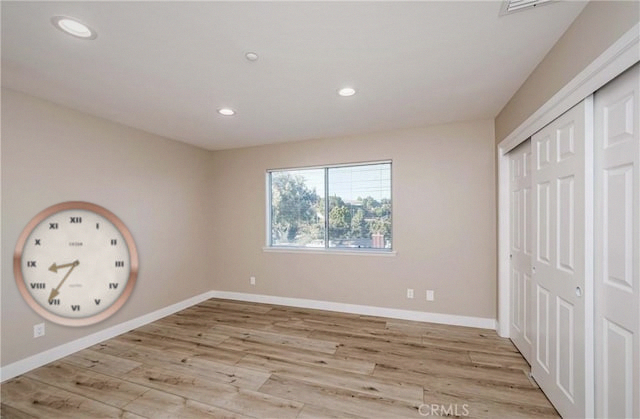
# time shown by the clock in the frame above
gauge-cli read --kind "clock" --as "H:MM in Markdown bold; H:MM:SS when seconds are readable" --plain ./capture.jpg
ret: **8:36**
